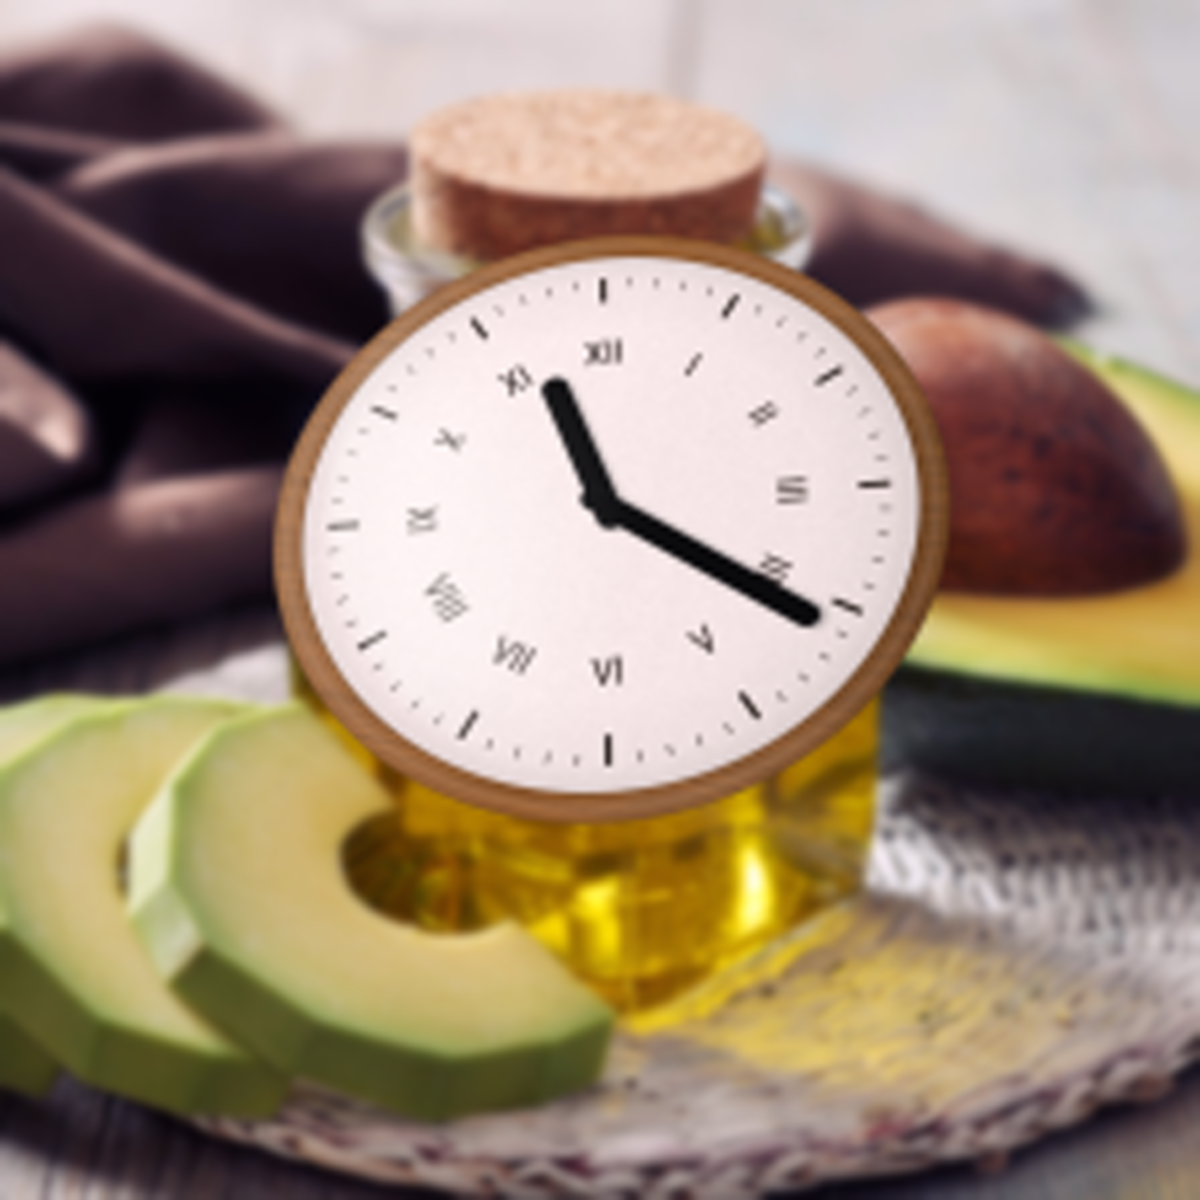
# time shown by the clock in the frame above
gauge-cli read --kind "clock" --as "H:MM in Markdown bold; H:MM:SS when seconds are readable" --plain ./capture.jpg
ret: **11:21**
